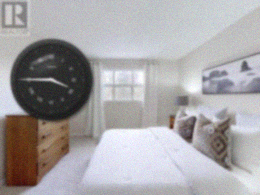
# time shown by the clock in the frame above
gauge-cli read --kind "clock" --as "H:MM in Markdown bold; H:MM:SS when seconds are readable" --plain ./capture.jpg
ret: **3:45**
